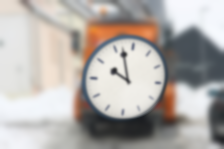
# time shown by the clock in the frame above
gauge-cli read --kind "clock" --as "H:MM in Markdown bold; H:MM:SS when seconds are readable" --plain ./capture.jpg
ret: **9:57**
